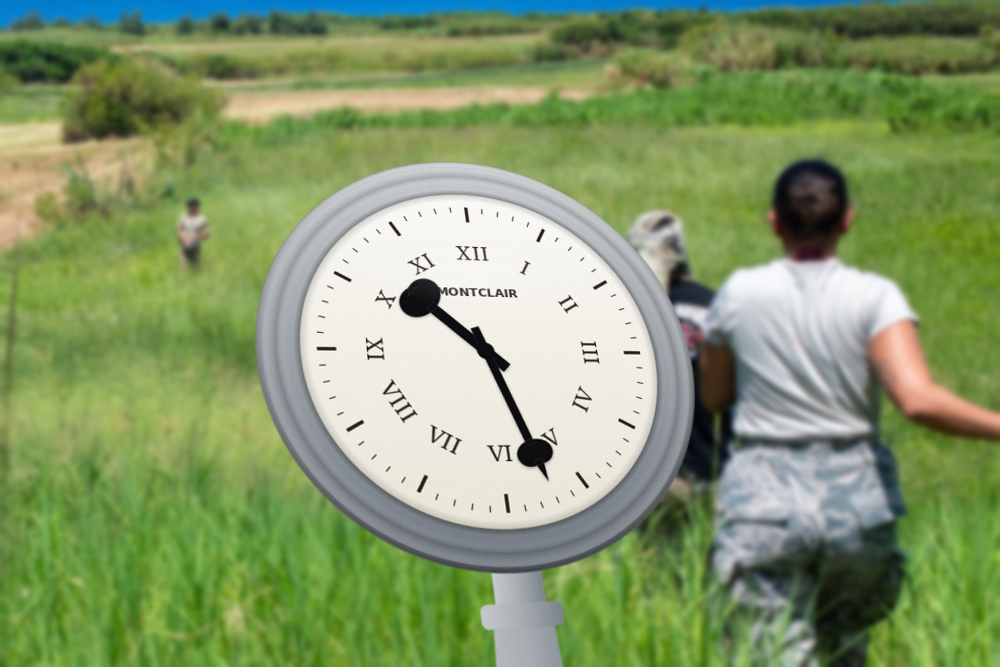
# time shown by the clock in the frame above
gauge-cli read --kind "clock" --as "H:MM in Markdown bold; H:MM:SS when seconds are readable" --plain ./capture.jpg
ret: **10:27**
